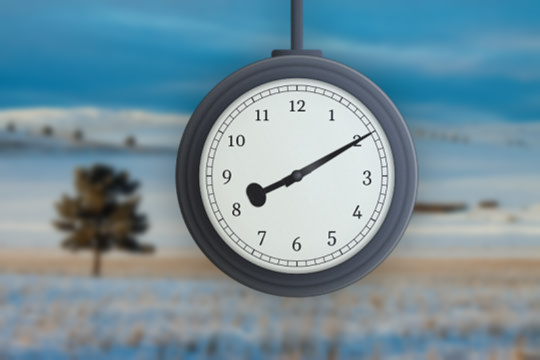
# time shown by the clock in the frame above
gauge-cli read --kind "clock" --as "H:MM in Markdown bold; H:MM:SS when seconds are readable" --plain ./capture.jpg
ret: **8:10**
